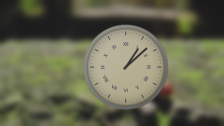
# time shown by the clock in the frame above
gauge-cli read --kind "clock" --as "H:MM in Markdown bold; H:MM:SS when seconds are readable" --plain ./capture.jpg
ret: **1:08**
